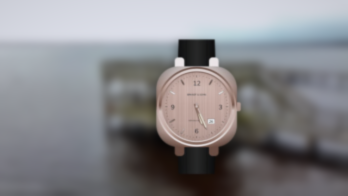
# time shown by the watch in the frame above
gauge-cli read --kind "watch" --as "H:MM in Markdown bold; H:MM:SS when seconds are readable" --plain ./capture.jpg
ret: **5:26**
